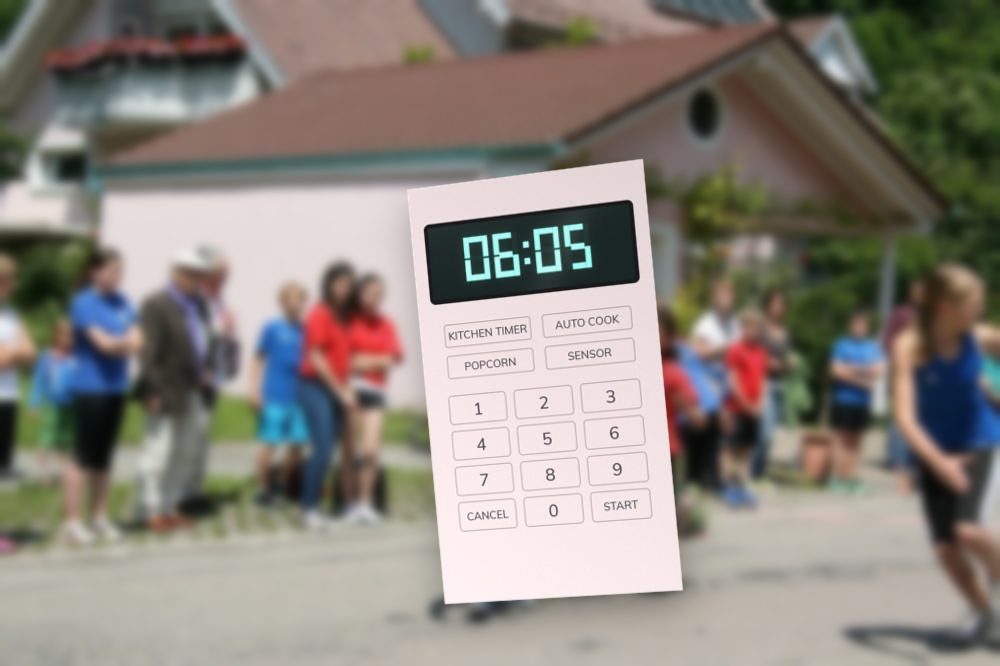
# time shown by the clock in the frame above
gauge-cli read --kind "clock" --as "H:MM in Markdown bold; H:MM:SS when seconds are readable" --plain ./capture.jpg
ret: **6:05**
